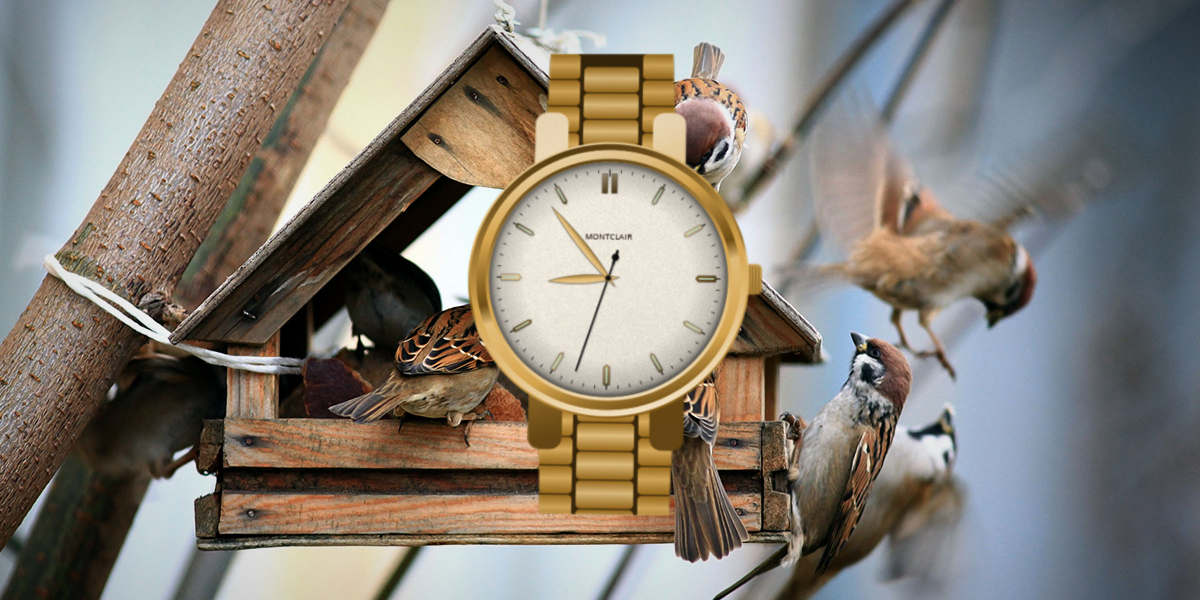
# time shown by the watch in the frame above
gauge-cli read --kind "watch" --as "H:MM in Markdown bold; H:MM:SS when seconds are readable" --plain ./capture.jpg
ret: **8:53:33**
